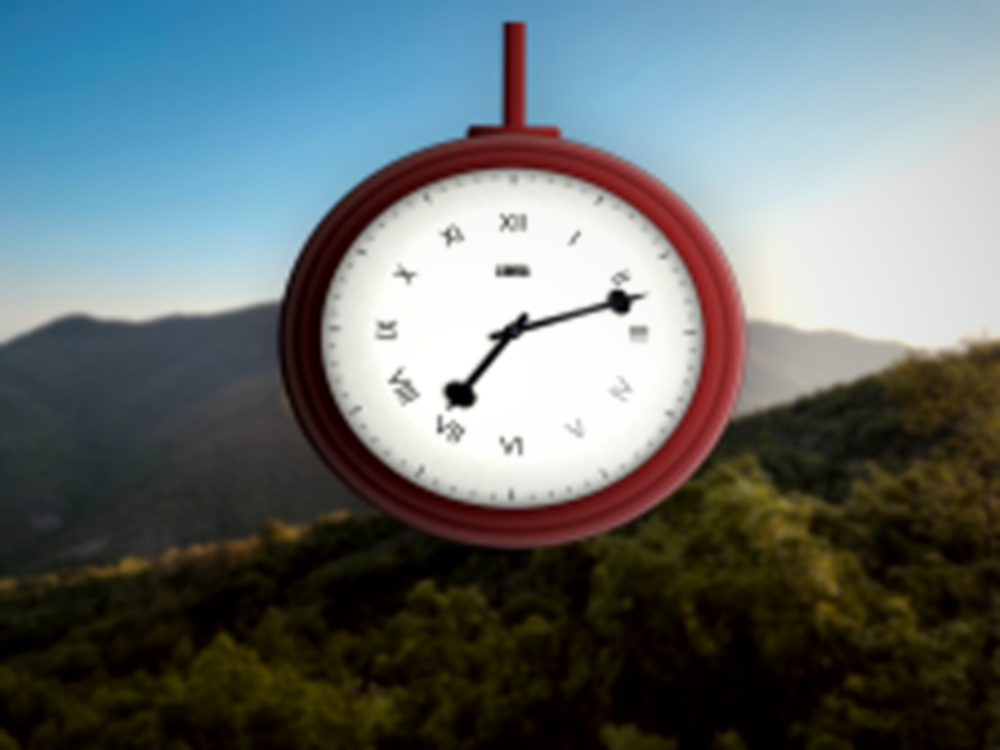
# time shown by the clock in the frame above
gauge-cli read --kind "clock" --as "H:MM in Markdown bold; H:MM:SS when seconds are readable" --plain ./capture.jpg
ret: **7:12**
